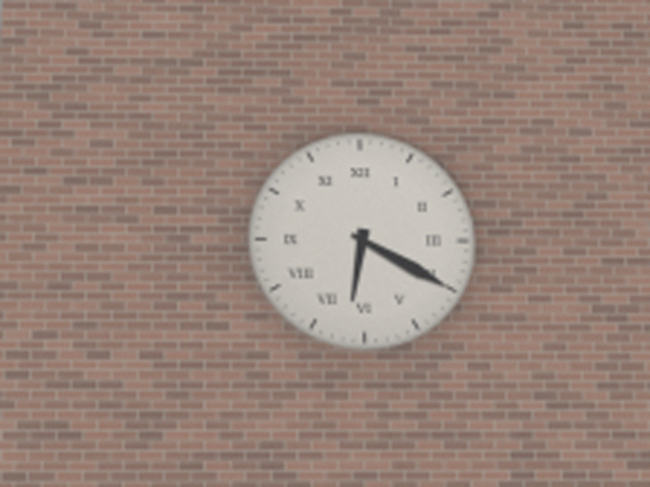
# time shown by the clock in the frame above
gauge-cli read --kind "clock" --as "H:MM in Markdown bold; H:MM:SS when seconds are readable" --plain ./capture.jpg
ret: **6:20**
